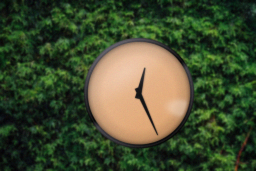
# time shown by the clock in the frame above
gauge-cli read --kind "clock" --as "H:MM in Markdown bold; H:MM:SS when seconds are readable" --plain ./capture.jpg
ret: **12:26**
